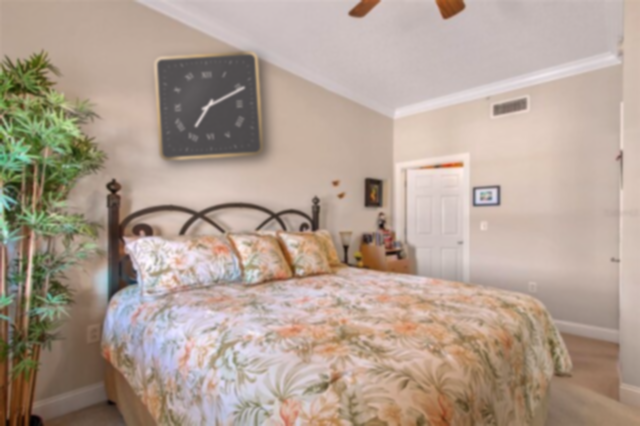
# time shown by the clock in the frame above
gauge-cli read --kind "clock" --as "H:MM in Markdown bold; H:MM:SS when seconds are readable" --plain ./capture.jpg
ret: **7:11**
